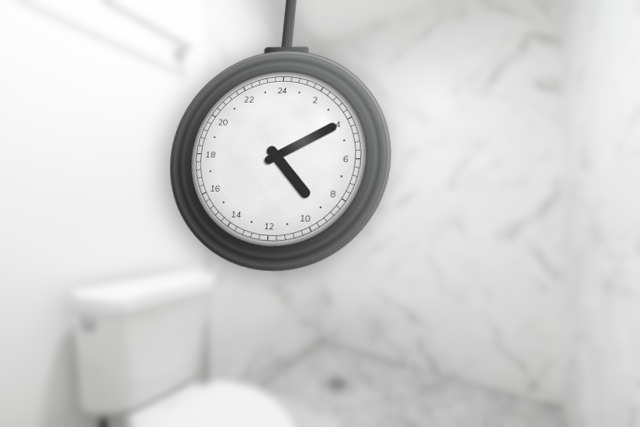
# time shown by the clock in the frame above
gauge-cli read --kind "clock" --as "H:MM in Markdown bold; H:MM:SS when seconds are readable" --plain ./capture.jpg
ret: **9:10**
